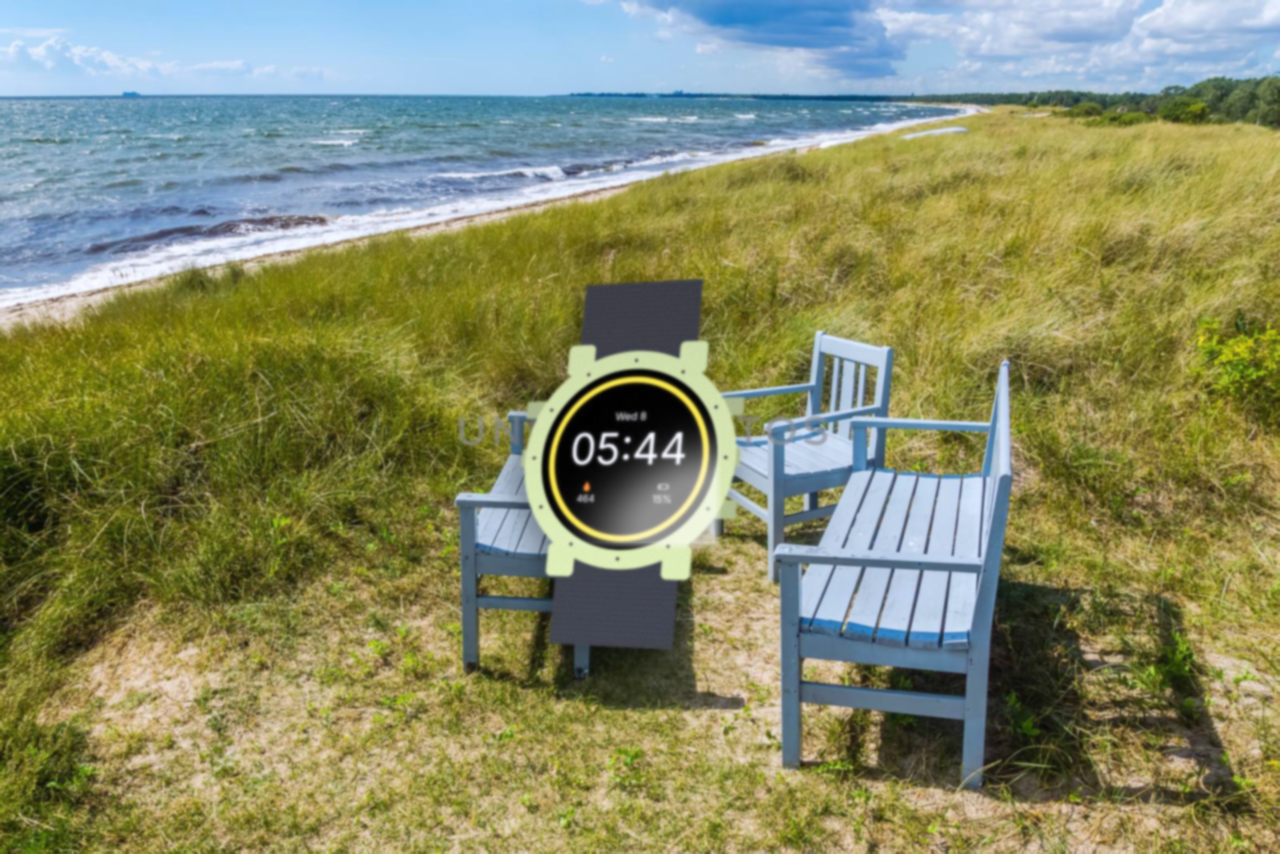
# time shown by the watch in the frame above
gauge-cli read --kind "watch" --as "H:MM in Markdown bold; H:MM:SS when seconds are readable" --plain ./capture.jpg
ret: **5:44**
